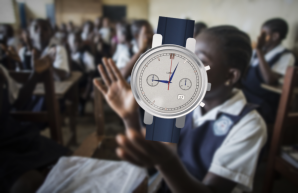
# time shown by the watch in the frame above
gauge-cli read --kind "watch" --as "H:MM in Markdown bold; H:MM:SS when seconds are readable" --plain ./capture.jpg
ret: **9:03**
